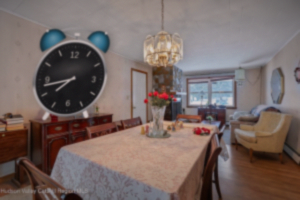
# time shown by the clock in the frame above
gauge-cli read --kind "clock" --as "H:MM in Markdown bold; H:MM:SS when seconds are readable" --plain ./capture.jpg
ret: **7:43**
